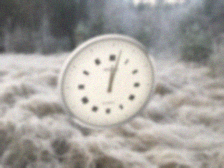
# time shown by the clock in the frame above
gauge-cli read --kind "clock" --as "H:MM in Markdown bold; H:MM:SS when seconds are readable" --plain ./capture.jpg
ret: **12:02**
